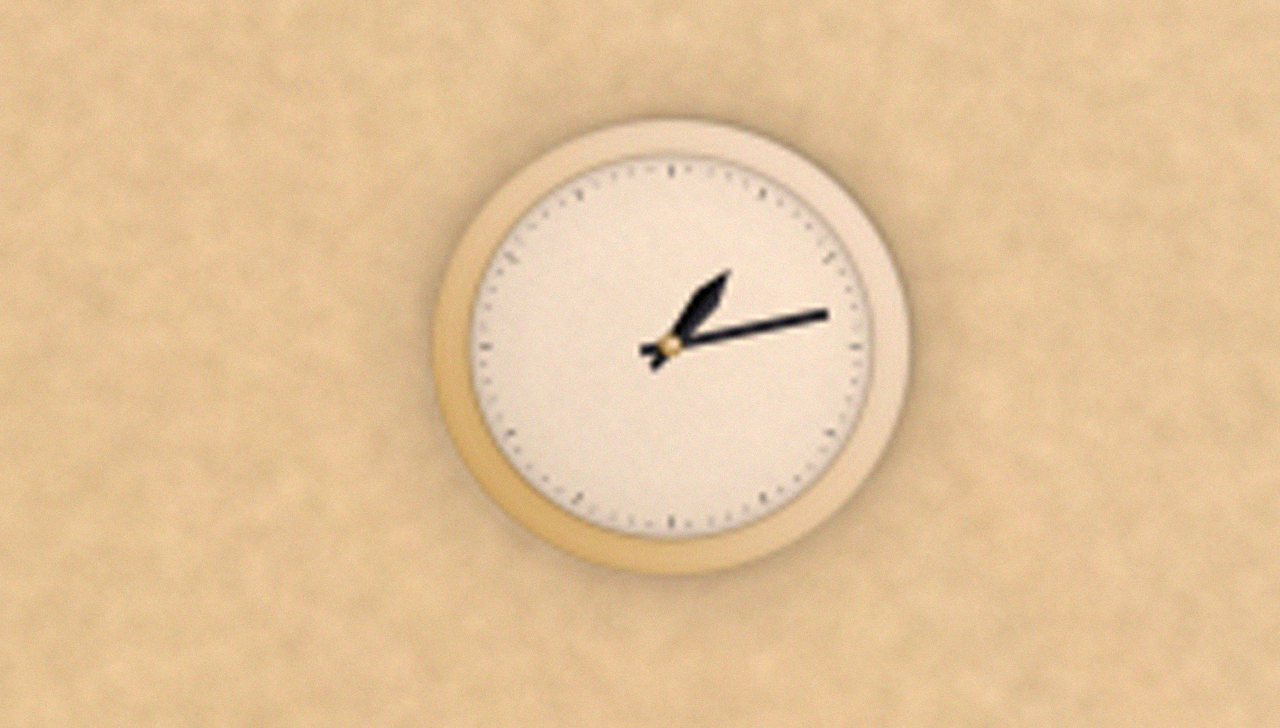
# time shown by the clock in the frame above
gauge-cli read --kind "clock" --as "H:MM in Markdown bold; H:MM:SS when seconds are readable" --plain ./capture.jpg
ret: **1:13**
